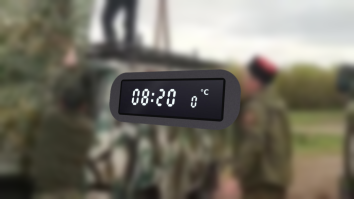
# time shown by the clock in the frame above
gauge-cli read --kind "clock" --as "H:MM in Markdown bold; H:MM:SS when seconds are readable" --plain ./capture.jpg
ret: **8:20**
